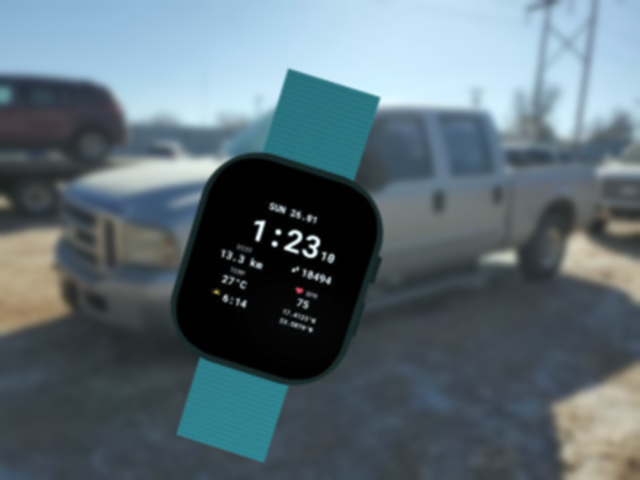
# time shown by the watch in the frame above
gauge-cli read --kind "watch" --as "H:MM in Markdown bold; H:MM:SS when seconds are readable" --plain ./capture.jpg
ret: **1:23**
